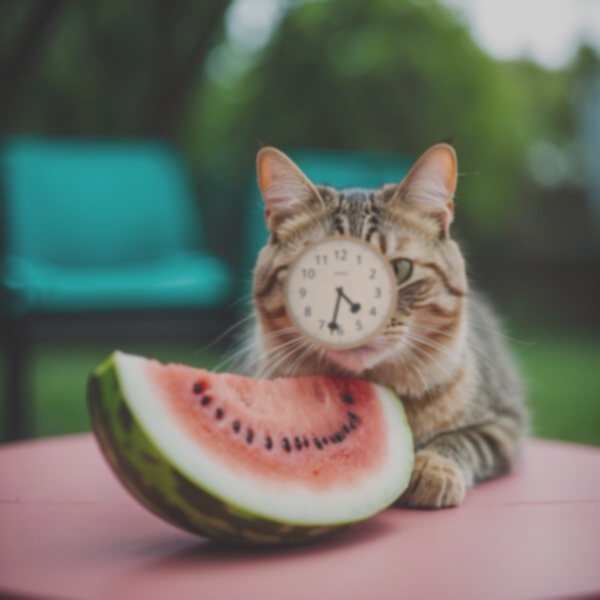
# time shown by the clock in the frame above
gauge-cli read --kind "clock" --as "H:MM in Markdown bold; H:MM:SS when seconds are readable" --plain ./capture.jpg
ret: **4:32**
